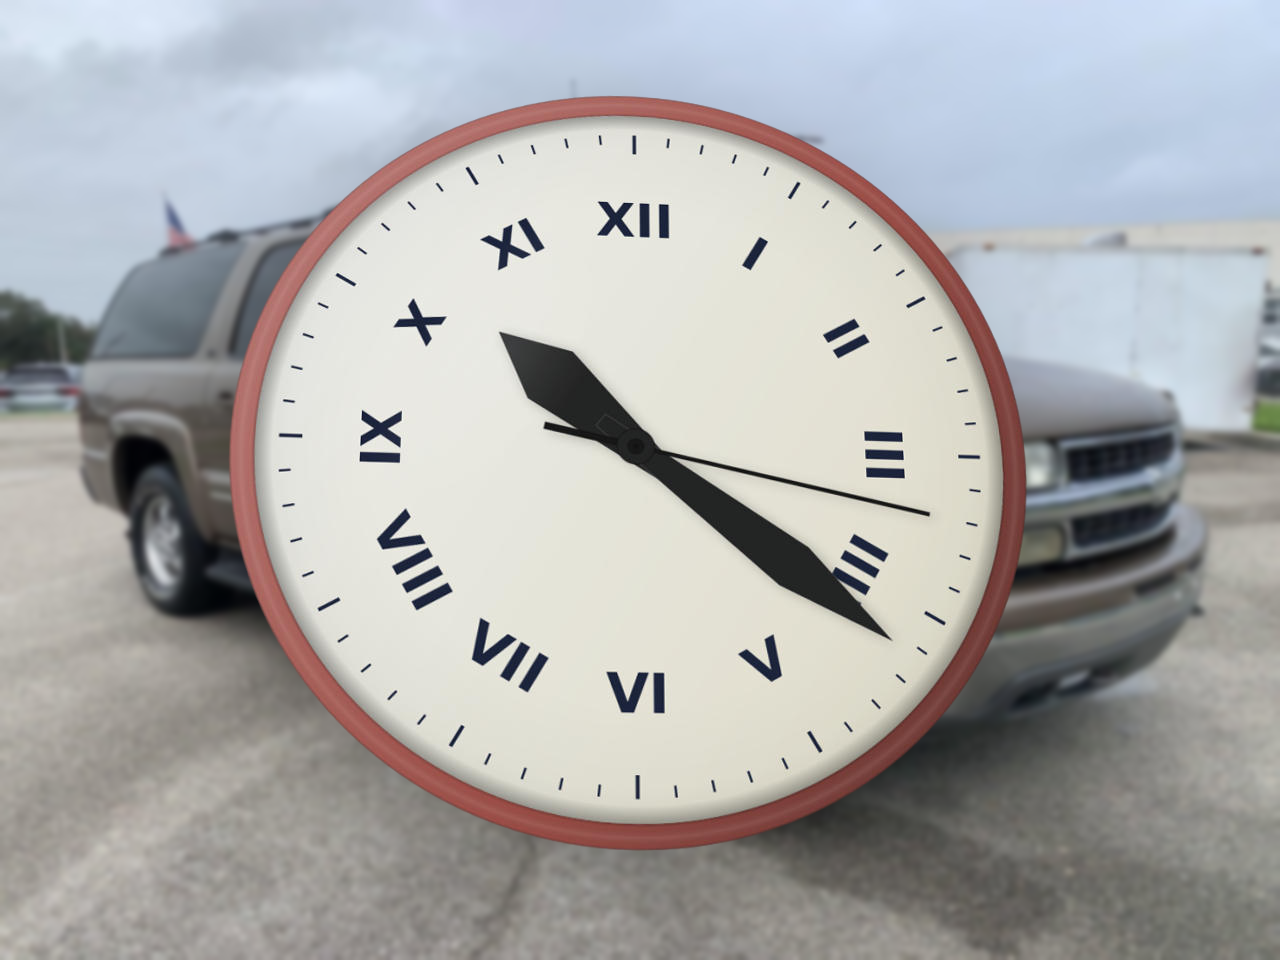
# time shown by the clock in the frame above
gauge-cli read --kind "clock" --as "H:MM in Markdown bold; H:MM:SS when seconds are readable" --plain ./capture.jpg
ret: **10:21:17**
